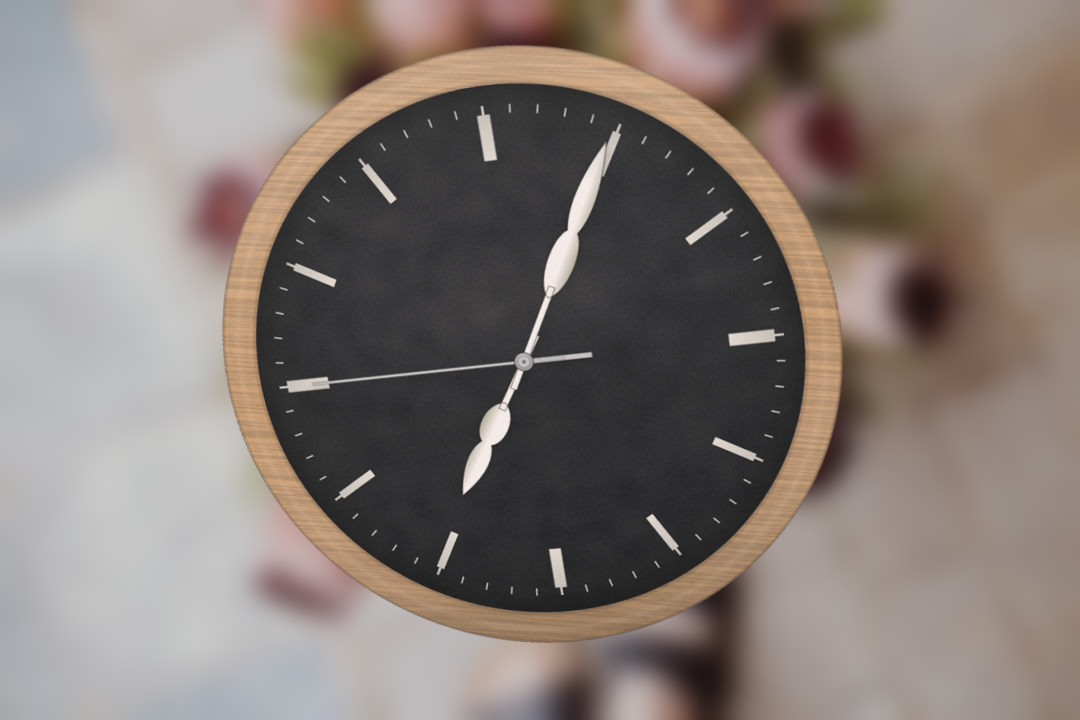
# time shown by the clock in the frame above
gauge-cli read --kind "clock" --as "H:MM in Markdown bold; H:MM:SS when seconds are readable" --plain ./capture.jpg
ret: **7:04:45**
